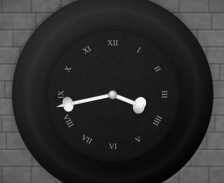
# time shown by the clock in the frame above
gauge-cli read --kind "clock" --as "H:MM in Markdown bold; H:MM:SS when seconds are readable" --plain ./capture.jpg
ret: **3:43**
